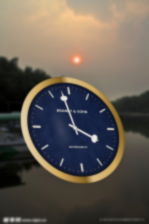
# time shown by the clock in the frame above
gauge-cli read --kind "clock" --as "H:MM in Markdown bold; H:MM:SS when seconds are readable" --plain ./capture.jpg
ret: **3:58**
